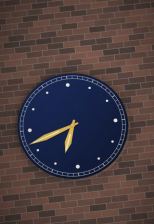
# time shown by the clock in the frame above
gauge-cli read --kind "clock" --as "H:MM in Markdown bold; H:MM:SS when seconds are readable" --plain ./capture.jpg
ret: **6:42**
